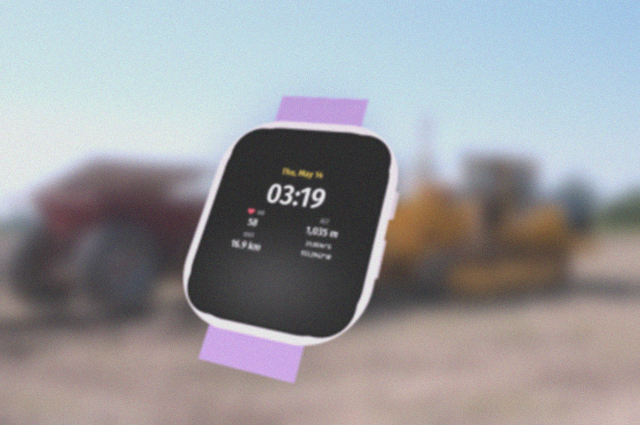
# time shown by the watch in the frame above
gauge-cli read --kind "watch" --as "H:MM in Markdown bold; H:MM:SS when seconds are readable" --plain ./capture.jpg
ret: **3:19**
